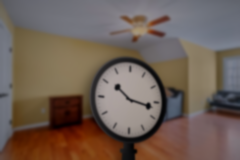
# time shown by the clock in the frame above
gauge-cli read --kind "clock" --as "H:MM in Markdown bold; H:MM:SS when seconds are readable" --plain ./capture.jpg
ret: **10:17**
